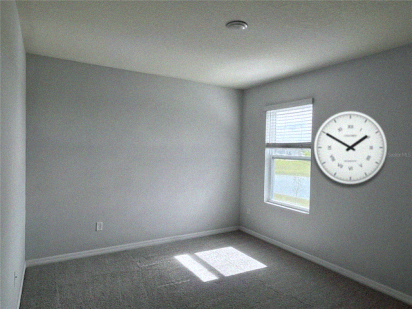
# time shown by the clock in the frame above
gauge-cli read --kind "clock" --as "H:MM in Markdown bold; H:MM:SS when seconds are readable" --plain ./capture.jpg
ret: **1:50**
